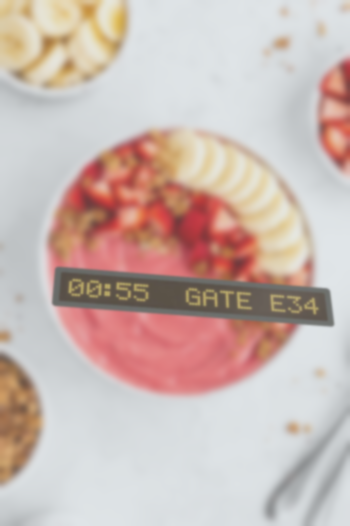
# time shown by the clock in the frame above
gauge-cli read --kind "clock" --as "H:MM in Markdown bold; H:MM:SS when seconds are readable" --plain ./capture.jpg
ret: **0:55**
